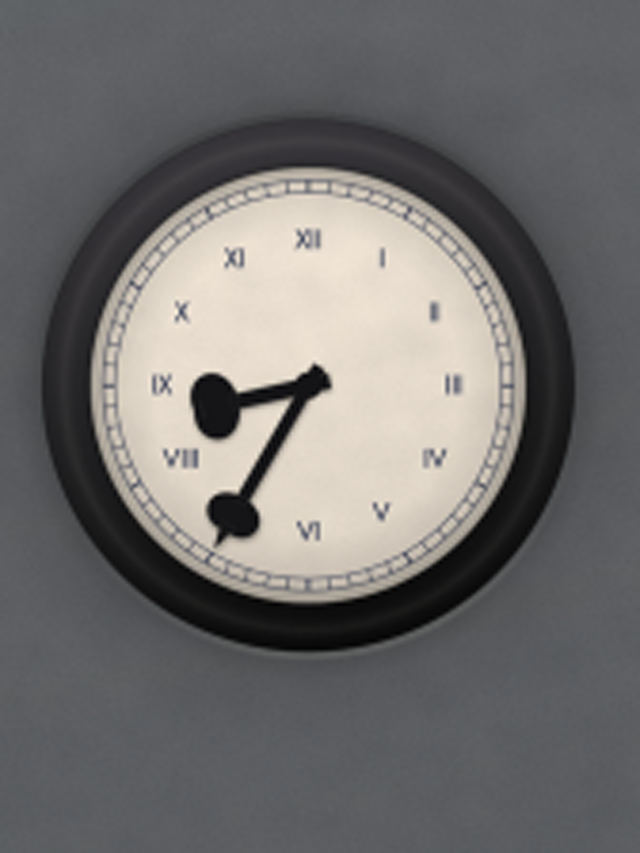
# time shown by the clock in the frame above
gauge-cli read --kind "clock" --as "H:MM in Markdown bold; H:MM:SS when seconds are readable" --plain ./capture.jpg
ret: **8:35**
